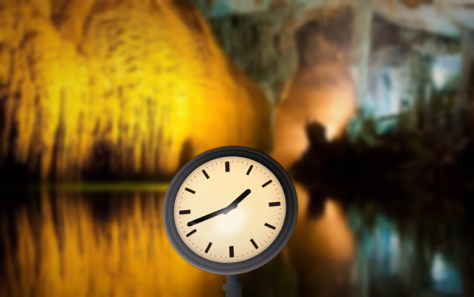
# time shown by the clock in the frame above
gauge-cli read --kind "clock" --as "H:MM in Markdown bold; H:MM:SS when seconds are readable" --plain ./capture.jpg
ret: **1:42**
